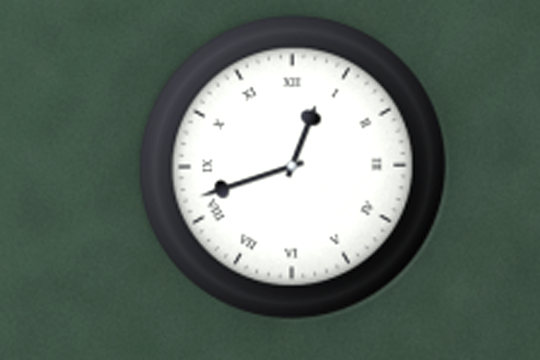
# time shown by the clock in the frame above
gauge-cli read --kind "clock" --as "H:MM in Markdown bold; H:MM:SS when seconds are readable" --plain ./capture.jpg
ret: **12:42**
